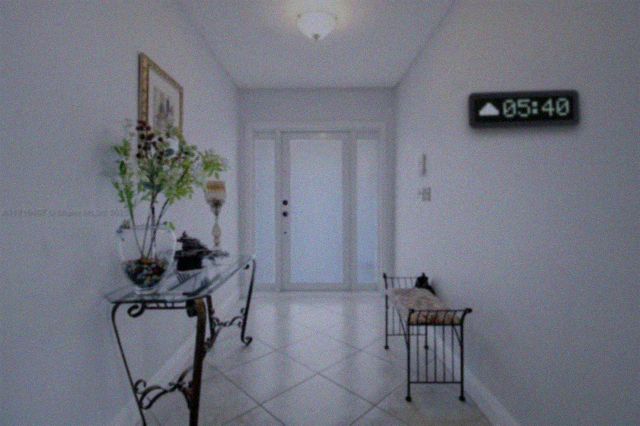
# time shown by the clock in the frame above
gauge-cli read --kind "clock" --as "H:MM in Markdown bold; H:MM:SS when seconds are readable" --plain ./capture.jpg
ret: **5:40**
